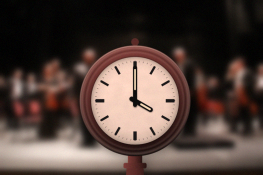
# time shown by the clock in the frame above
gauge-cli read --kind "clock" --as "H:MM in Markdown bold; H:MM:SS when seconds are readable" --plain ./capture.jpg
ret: **4:00**
